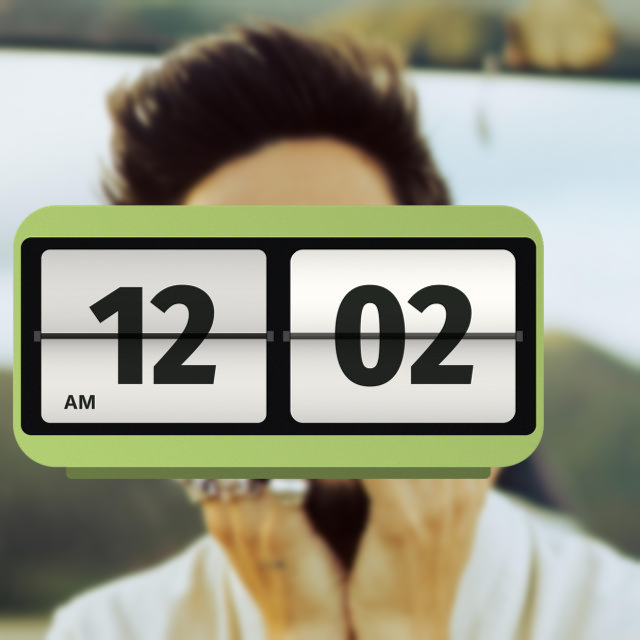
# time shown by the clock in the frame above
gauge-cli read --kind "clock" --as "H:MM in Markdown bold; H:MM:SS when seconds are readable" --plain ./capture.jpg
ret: **12:02**
